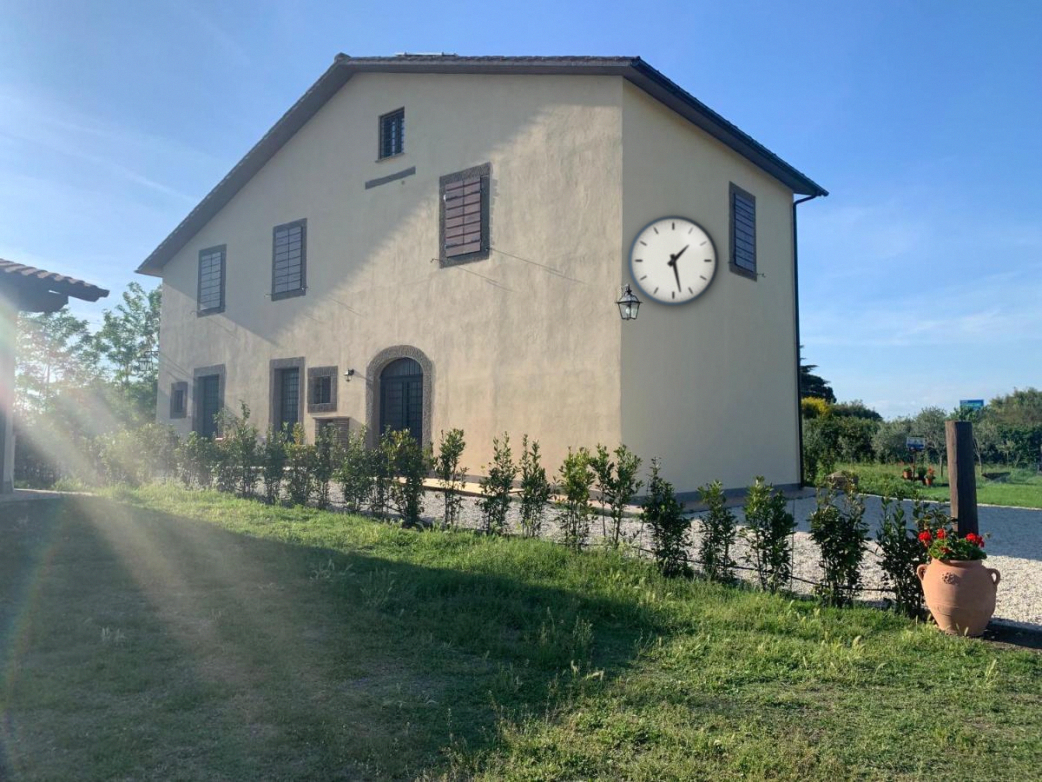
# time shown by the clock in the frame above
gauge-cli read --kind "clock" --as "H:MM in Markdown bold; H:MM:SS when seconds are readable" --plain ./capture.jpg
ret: **1:28**
